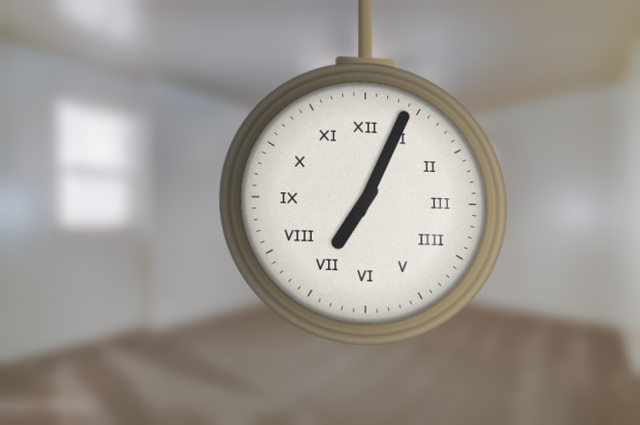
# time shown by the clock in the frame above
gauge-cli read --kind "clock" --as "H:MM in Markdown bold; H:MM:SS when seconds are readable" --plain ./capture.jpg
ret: **7:04**
